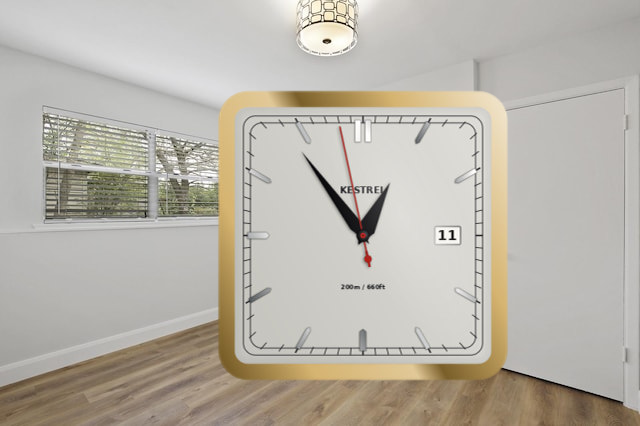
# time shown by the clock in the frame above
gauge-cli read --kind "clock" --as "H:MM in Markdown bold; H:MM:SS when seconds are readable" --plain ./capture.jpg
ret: **12:53:58**
